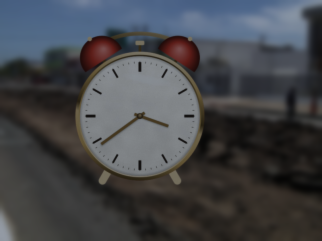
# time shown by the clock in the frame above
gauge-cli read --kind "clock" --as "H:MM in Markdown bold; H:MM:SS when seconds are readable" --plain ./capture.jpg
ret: **3:39**
